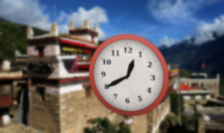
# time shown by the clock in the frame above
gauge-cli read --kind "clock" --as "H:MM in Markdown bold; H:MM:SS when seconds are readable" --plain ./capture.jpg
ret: **12:40**
